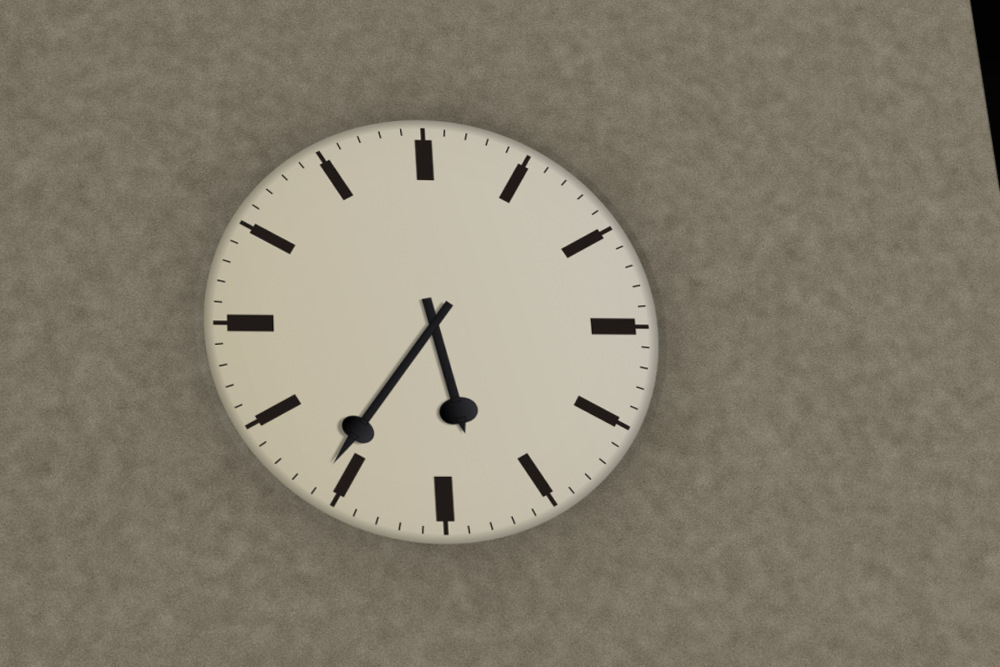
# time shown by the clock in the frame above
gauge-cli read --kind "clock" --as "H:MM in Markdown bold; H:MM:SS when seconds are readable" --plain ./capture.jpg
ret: **5:36**
